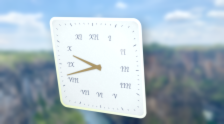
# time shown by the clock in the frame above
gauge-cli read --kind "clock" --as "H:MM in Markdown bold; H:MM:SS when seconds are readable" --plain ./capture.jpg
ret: **9:42**
